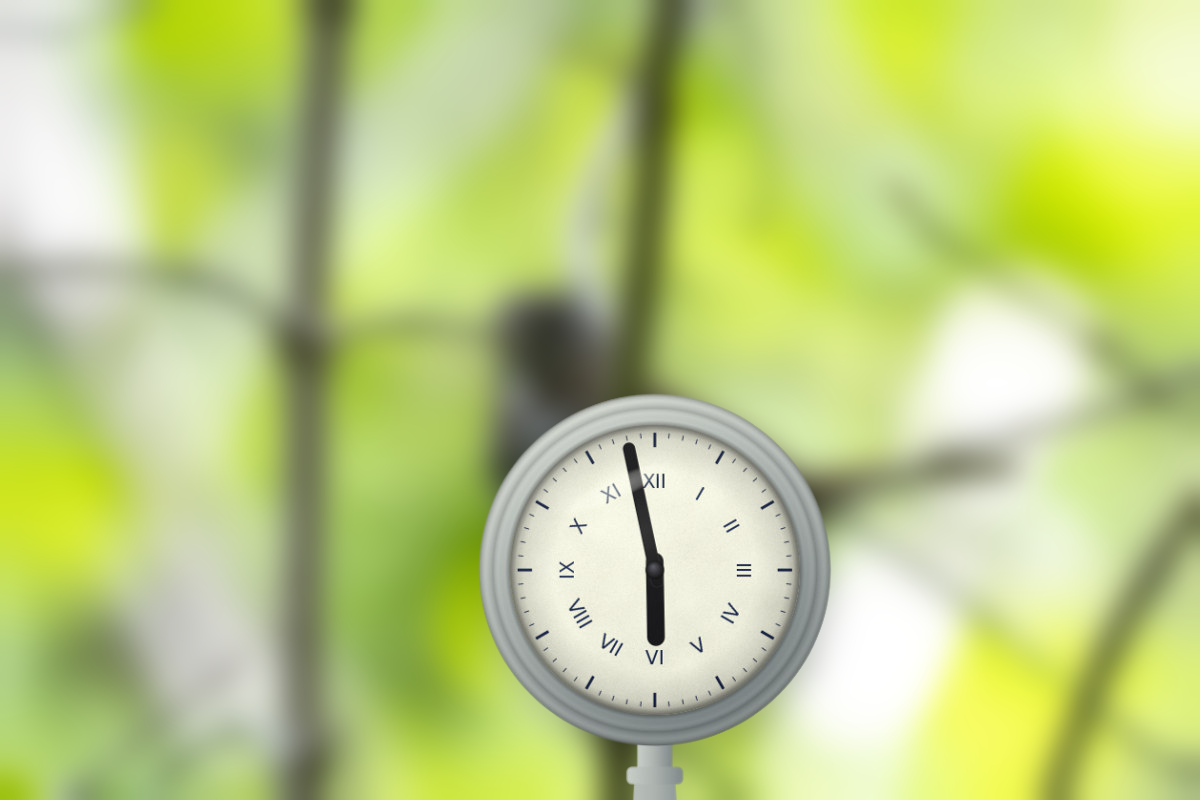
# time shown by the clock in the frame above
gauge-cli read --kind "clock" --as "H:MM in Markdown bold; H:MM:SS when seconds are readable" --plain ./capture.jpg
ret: **5:58**
